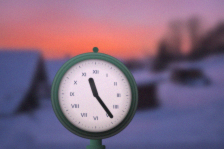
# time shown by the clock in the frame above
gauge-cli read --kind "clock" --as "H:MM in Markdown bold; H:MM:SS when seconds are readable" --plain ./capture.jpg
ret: **11:24**
